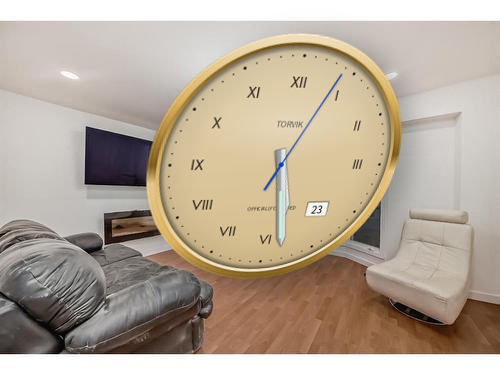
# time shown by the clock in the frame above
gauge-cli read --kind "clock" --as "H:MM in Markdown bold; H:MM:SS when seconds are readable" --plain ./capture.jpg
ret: **5:28:04**
